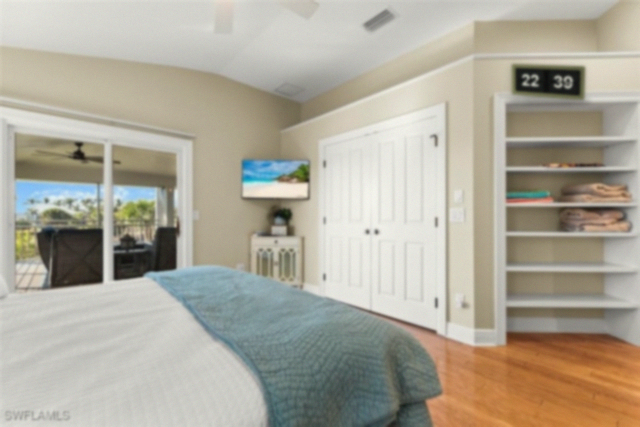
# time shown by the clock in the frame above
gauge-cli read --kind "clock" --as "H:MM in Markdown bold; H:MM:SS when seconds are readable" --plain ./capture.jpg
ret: **22:39**
